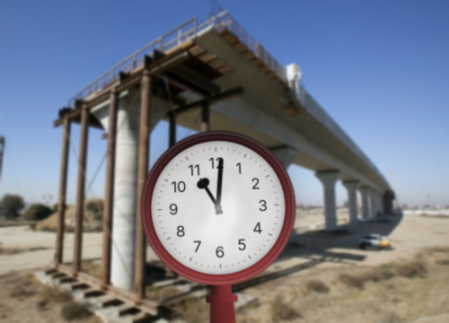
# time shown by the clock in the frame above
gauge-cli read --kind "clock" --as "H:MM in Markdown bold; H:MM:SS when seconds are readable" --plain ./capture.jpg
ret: **11:01**
